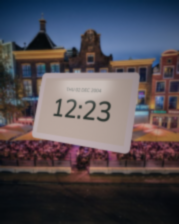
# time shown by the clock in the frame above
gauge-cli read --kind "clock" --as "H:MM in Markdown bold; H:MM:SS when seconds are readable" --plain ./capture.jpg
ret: **12:23**
